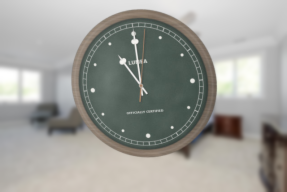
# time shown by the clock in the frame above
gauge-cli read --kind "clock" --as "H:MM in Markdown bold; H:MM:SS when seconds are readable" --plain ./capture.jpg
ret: **11:00:02**
